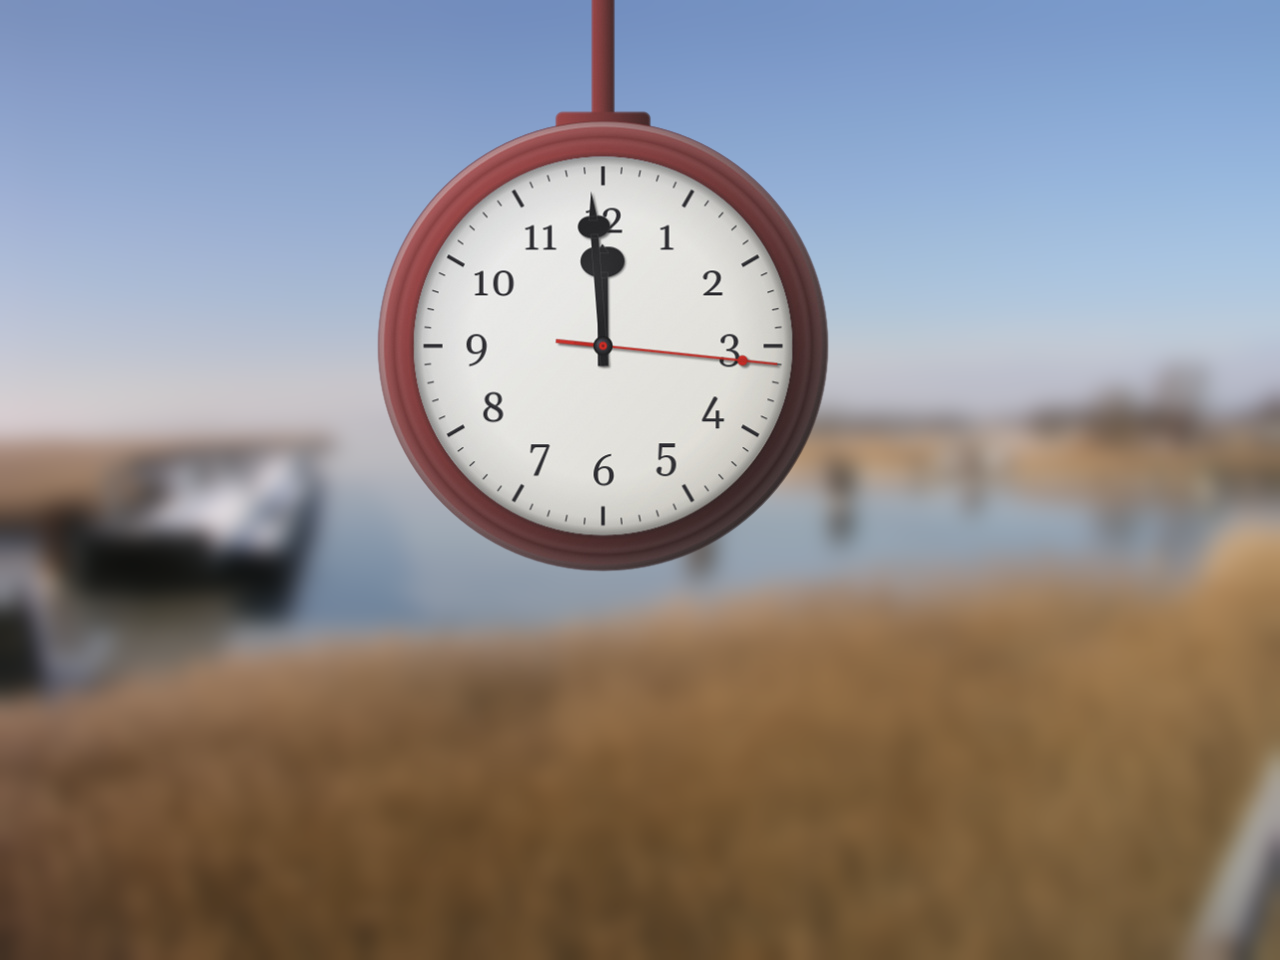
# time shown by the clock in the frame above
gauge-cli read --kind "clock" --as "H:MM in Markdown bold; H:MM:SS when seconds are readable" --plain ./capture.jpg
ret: **11:59:16**
